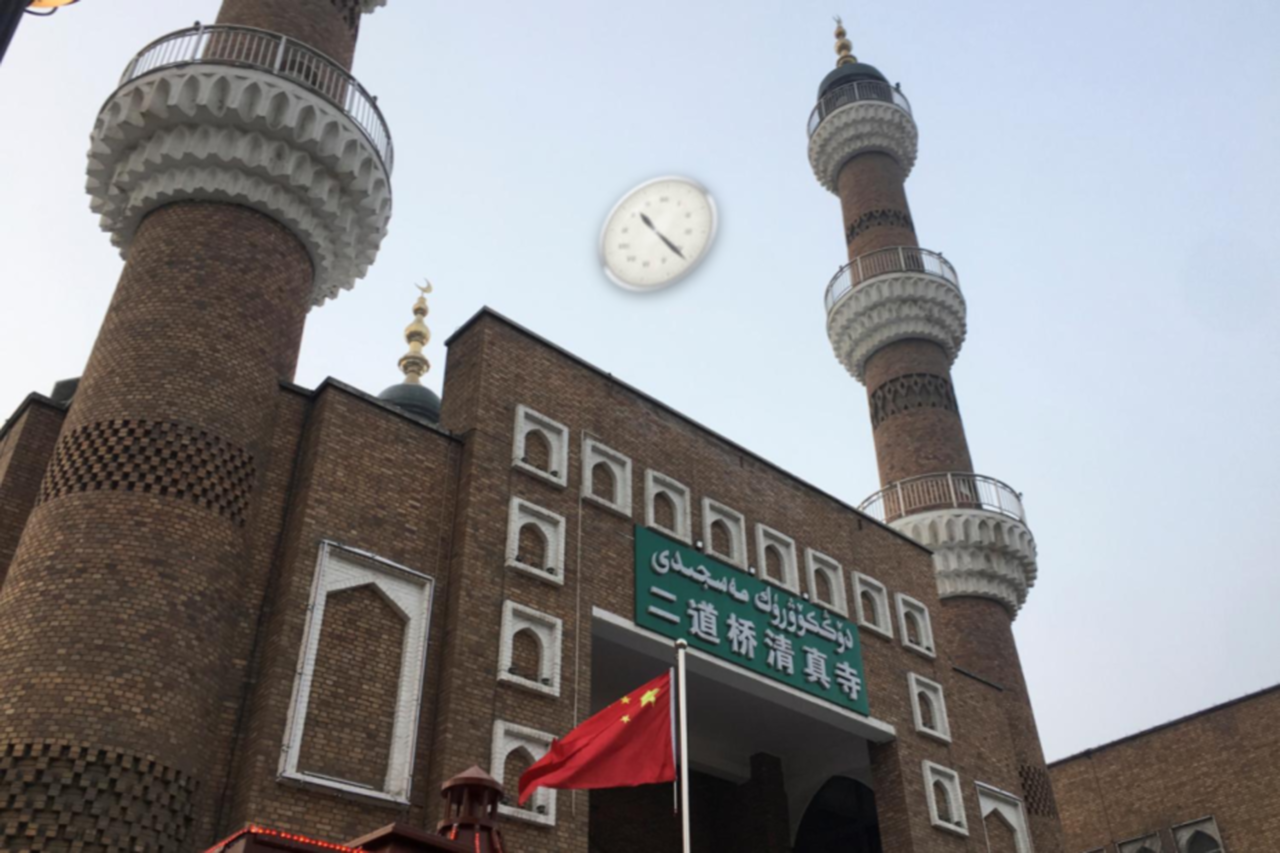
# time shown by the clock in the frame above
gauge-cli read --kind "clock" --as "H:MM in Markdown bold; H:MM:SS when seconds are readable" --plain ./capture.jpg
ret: **10:21**
